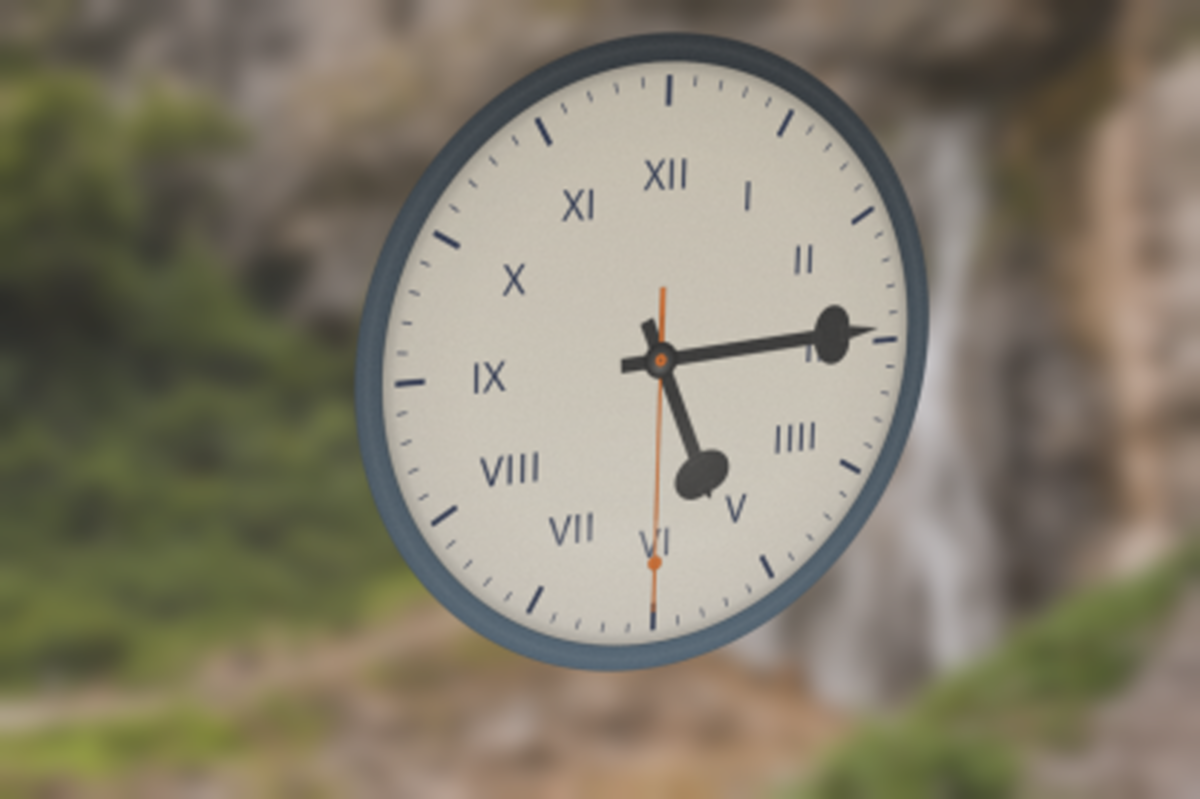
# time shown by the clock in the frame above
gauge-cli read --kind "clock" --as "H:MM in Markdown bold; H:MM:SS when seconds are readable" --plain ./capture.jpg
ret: **5:14:30**
